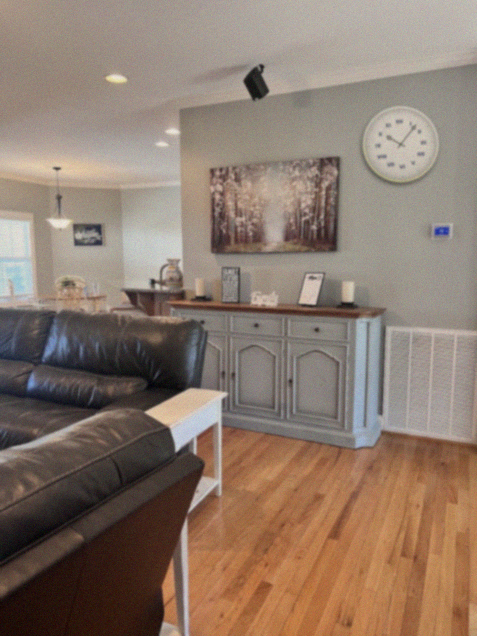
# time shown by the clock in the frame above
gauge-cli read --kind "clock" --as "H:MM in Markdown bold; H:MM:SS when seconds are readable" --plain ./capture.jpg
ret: **10:07**
